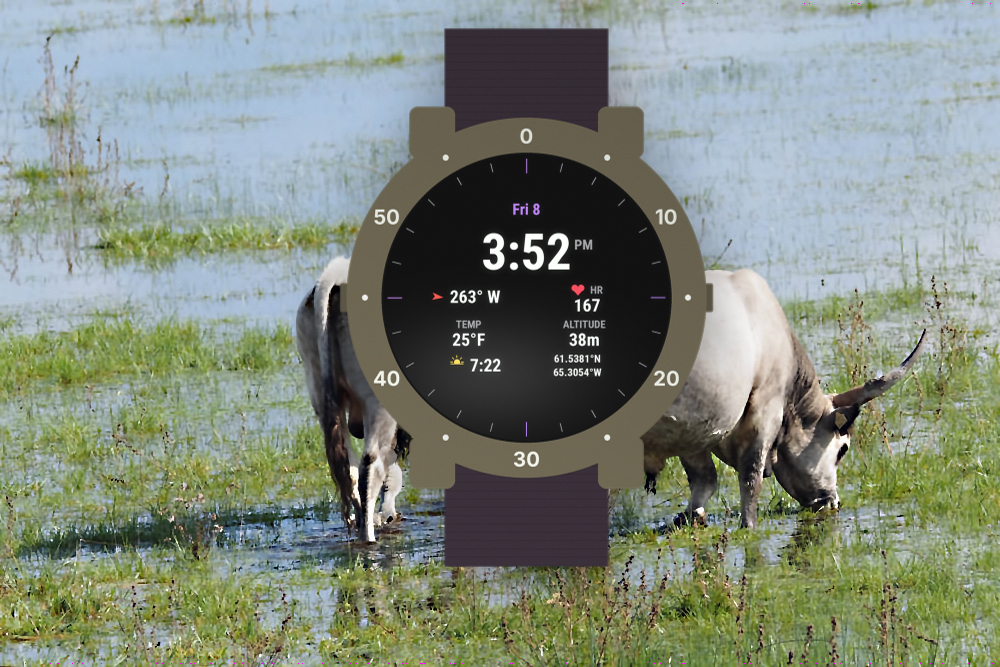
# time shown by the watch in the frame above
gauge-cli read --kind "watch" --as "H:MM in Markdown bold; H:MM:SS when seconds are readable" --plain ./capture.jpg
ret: **3:52**
